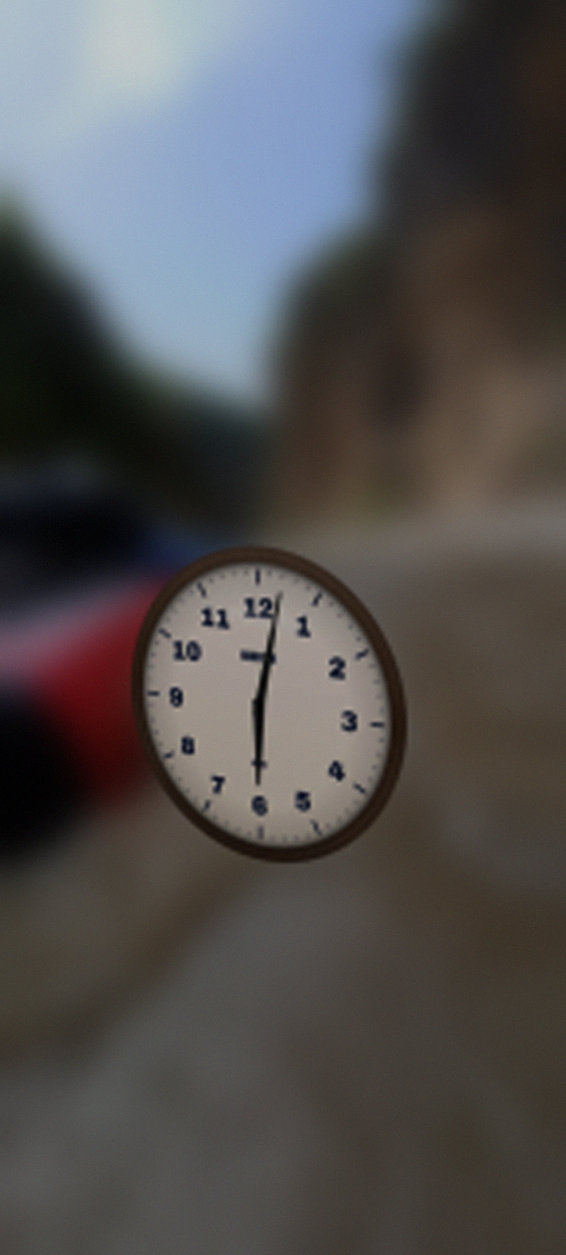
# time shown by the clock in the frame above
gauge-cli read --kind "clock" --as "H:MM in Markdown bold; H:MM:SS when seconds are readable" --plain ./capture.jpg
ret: **6:02**
